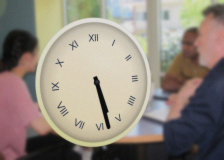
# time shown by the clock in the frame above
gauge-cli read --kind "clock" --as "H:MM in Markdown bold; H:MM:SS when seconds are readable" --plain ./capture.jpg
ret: **5:28**
